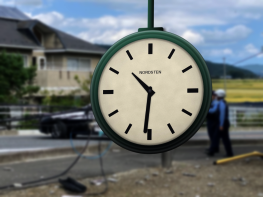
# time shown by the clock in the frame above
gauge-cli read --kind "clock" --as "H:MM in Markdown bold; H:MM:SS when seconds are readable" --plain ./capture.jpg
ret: **10:31**
